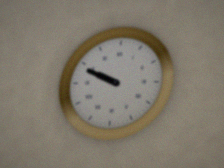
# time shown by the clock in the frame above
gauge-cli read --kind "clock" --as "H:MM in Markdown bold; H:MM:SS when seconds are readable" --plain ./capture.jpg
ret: **9:49**
